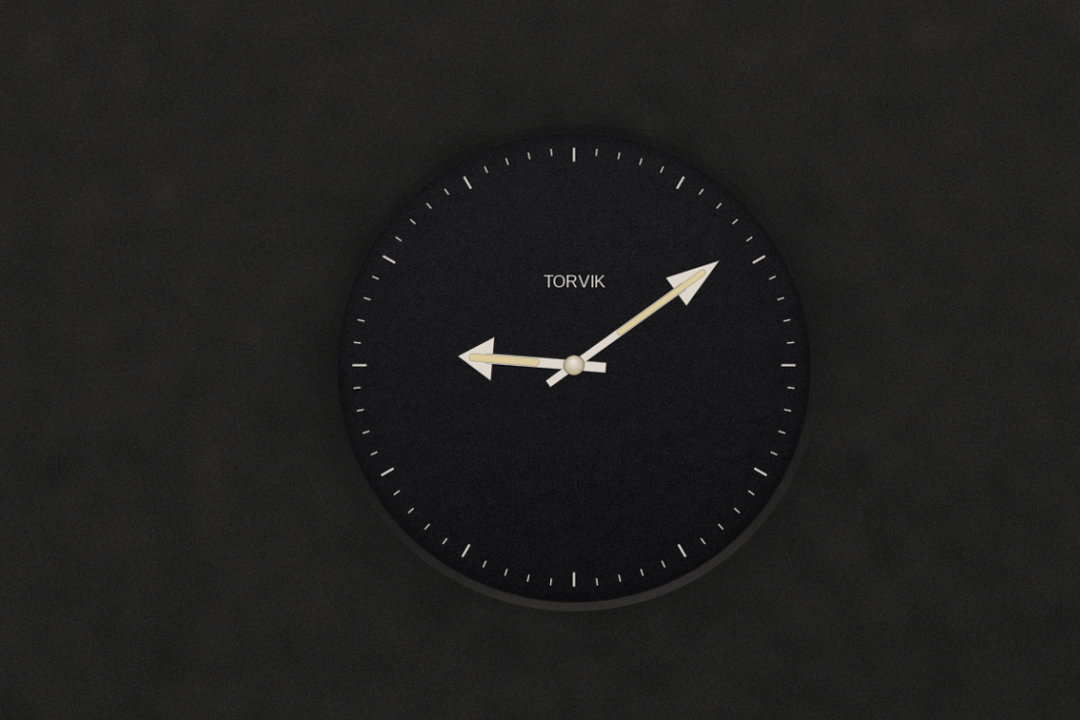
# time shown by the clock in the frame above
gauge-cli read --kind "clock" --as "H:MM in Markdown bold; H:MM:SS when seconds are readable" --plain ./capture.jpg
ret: **9:09**
